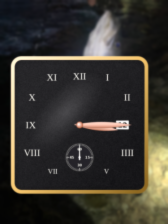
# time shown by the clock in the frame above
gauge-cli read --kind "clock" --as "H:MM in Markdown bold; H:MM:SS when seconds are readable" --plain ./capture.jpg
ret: **3:15**
